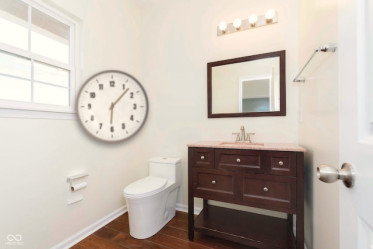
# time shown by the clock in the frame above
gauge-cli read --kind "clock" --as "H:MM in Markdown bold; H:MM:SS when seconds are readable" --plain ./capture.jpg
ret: **6:07**
